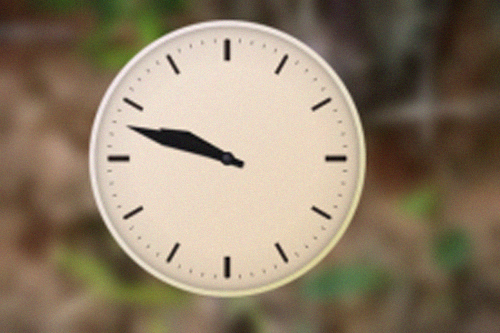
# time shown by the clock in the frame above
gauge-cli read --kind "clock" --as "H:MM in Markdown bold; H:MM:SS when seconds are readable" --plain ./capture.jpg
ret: **9:48**
